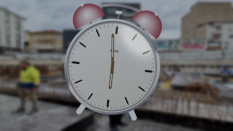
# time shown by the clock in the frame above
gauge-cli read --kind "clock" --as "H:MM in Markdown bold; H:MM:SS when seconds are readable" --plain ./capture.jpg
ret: **5:59**
